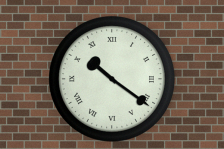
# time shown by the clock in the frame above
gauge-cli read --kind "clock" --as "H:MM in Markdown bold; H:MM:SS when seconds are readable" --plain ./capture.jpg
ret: **10:21**
